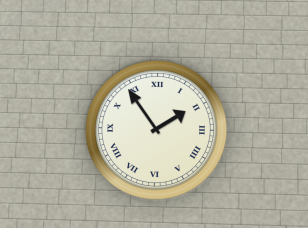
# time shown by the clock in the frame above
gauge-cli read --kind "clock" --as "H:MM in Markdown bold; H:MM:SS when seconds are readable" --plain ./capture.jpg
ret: **1:54**
